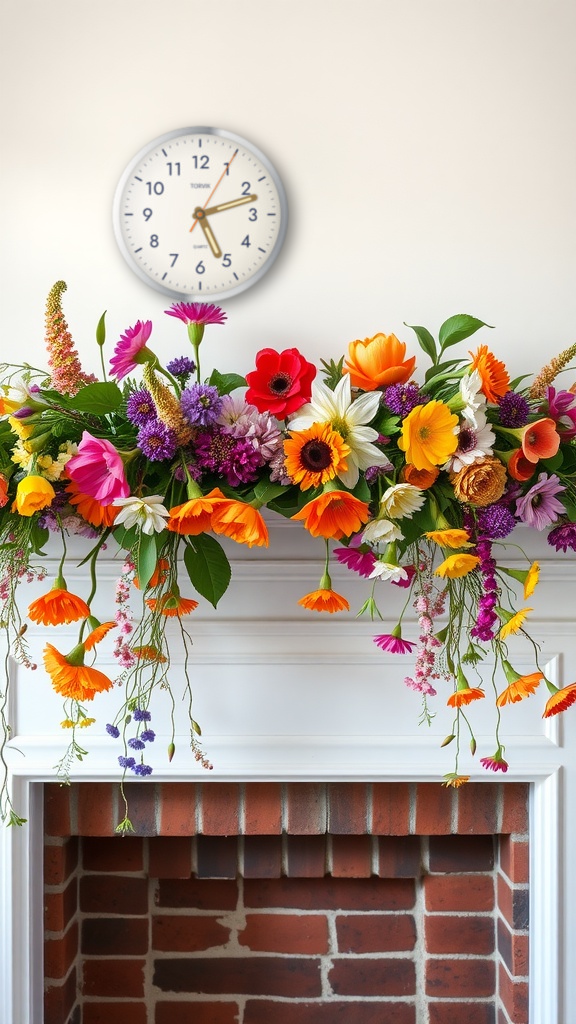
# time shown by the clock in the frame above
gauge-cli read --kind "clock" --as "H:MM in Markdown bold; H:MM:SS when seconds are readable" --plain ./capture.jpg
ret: **5:12:05**
